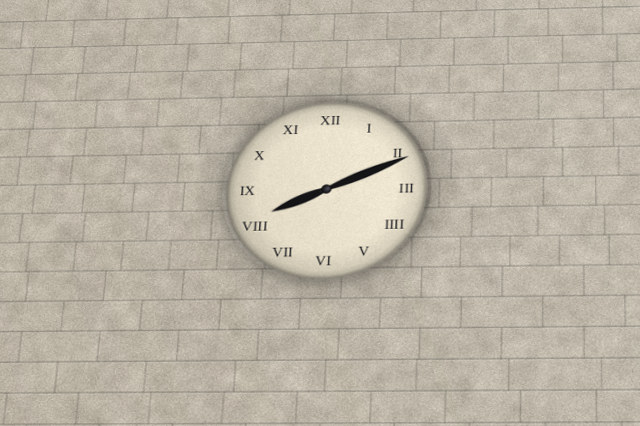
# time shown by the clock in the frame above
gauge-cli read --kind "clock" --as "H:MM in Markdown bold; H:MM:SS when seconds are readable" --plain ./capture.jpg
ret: **8:11**
